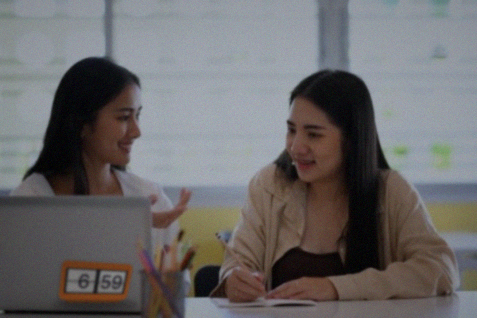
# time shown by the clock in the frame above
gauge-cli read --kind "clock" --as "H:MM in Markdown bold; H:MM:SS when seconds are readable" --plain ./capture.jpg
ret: **6:59**
